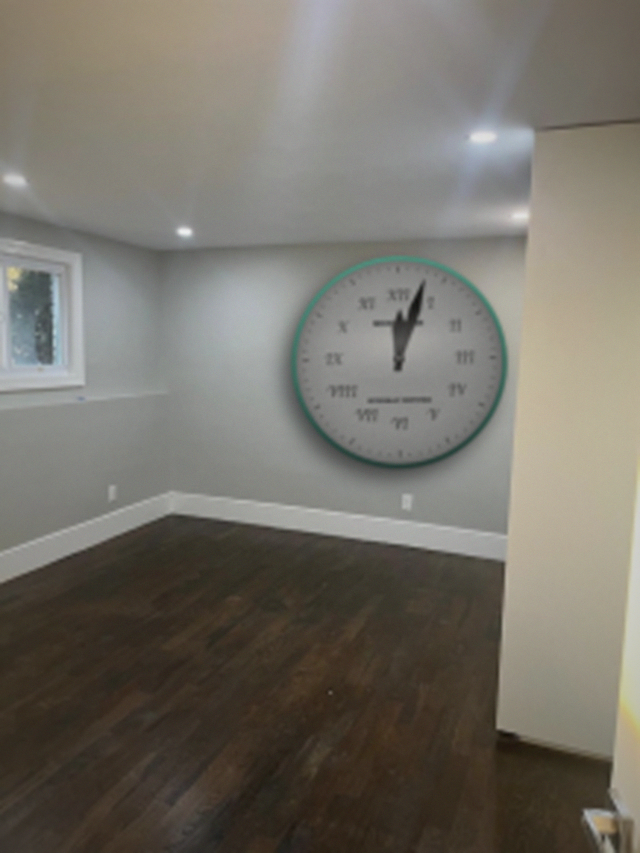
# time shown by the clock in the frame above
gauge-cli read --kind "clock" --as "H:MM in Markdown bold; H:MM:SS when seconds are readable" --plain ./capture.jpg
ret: **12:03**
